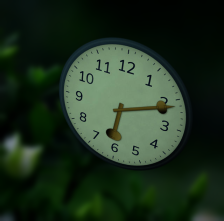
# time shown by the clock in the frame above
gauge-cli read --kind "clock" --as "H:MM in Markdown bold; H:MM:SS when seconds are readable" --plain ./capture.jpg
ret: **6:11**
